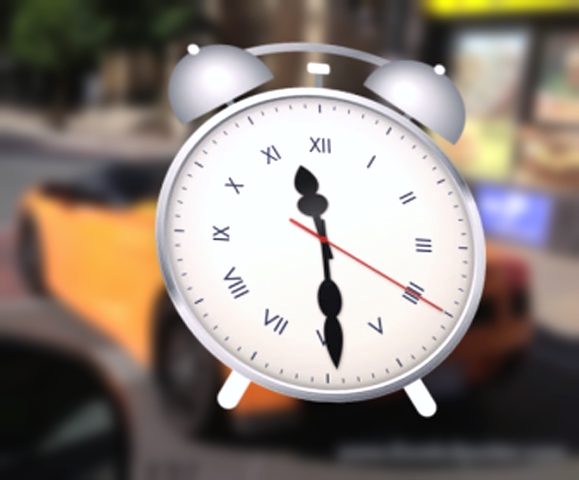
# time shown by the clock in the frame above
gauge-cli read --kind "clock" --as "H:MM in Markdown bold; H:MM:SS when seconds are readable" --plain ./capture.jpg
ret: **11:29:20**
